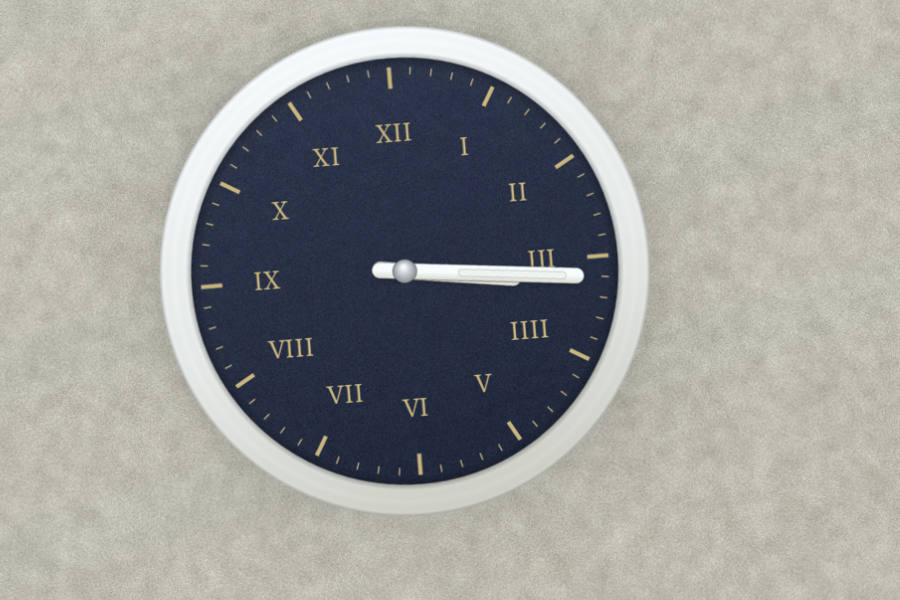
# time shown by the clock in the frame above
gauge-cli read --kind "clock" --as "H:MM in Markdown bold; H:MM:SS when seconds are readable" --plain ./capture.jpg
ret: **3:16**
